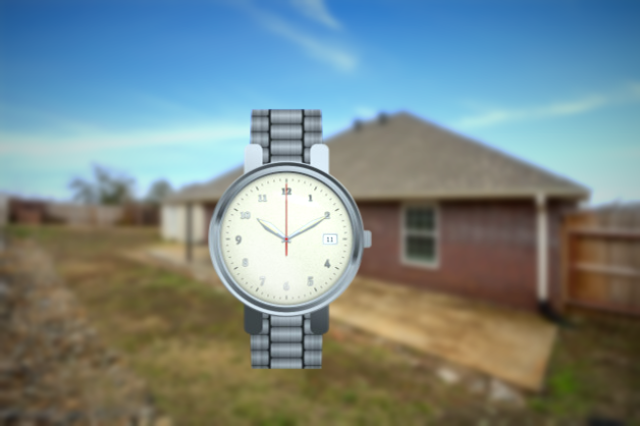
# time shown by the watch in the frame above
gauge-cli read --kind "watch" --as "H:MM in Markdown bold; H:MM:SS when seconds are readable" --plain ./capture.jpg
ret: **10:10:00**
